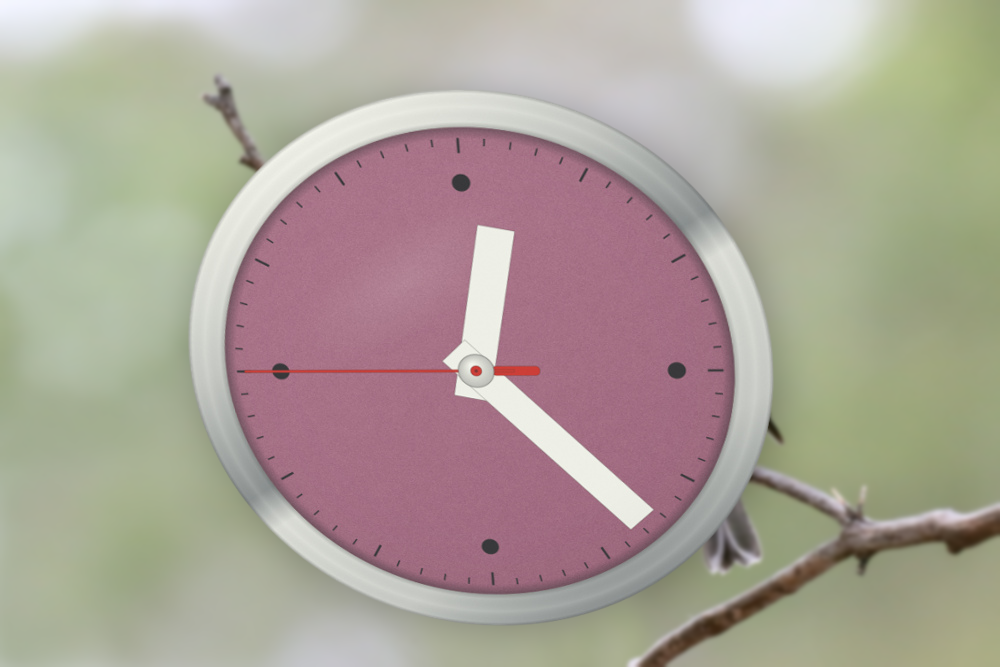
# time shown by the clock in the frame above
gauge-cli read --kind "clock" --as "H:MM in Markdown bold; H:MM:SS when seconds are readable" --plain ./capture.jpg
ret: **12:22:45**
